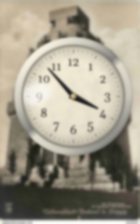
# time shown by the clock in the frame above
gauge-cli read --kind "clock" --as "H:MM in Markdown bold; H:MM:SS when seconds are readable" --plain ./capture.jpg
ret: **3:53**
